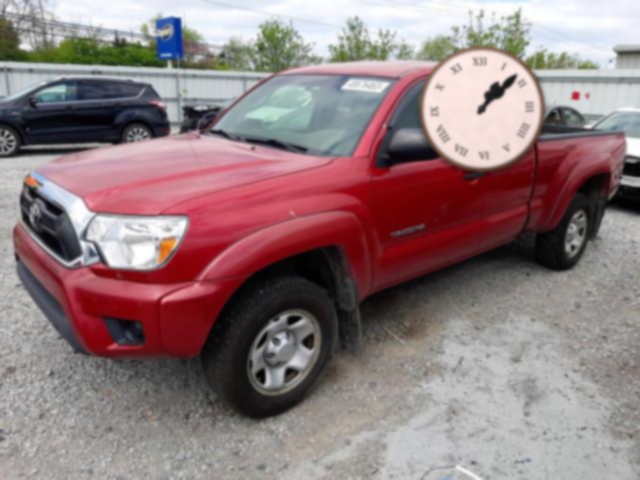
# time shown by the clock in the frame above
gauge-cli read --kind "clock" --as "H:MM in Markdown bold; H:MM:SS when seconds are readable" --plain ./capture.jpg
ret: **1:08**
